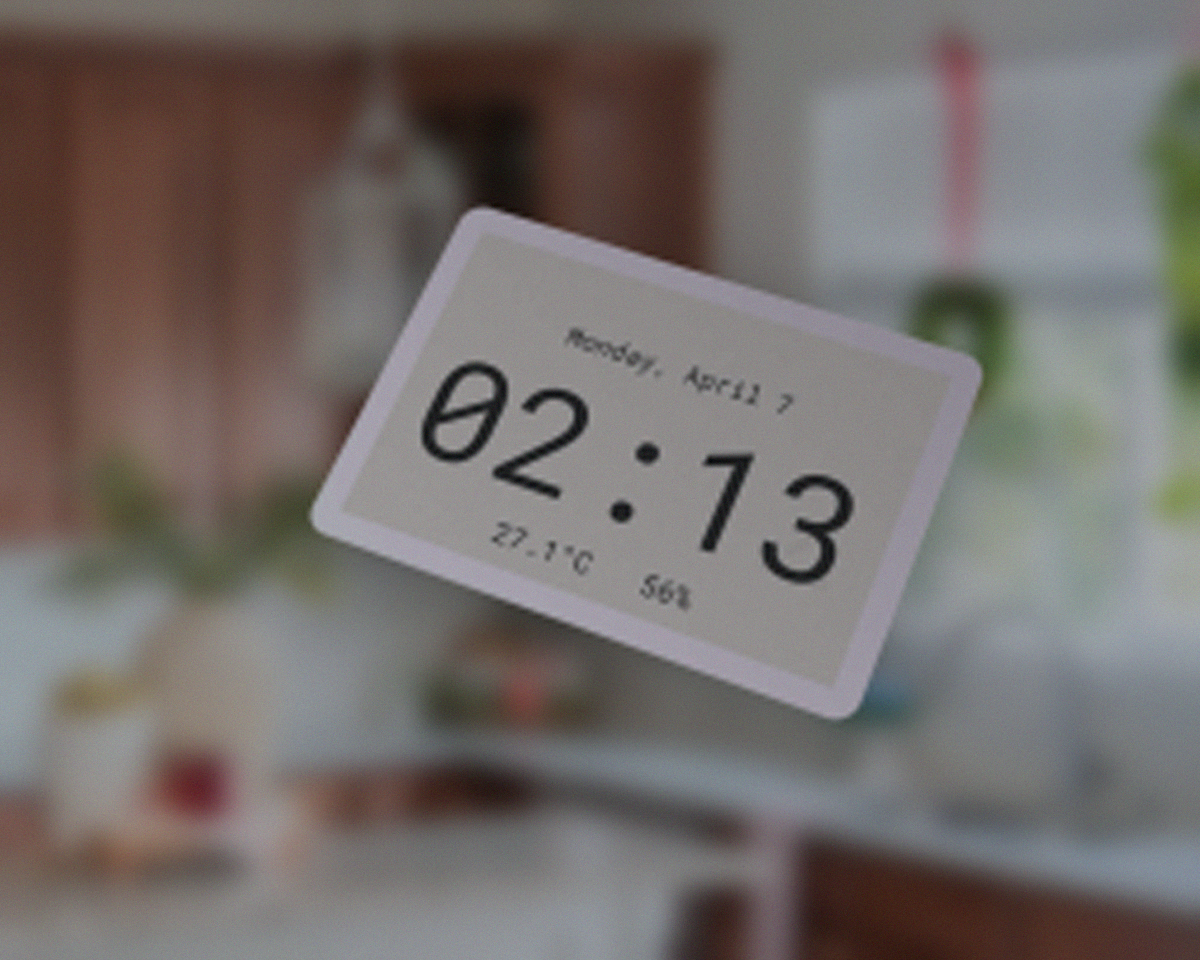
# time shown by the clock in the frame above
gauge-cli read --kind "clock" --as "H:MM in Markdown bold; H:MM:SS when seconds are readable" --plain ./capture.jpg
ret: **2:13**
